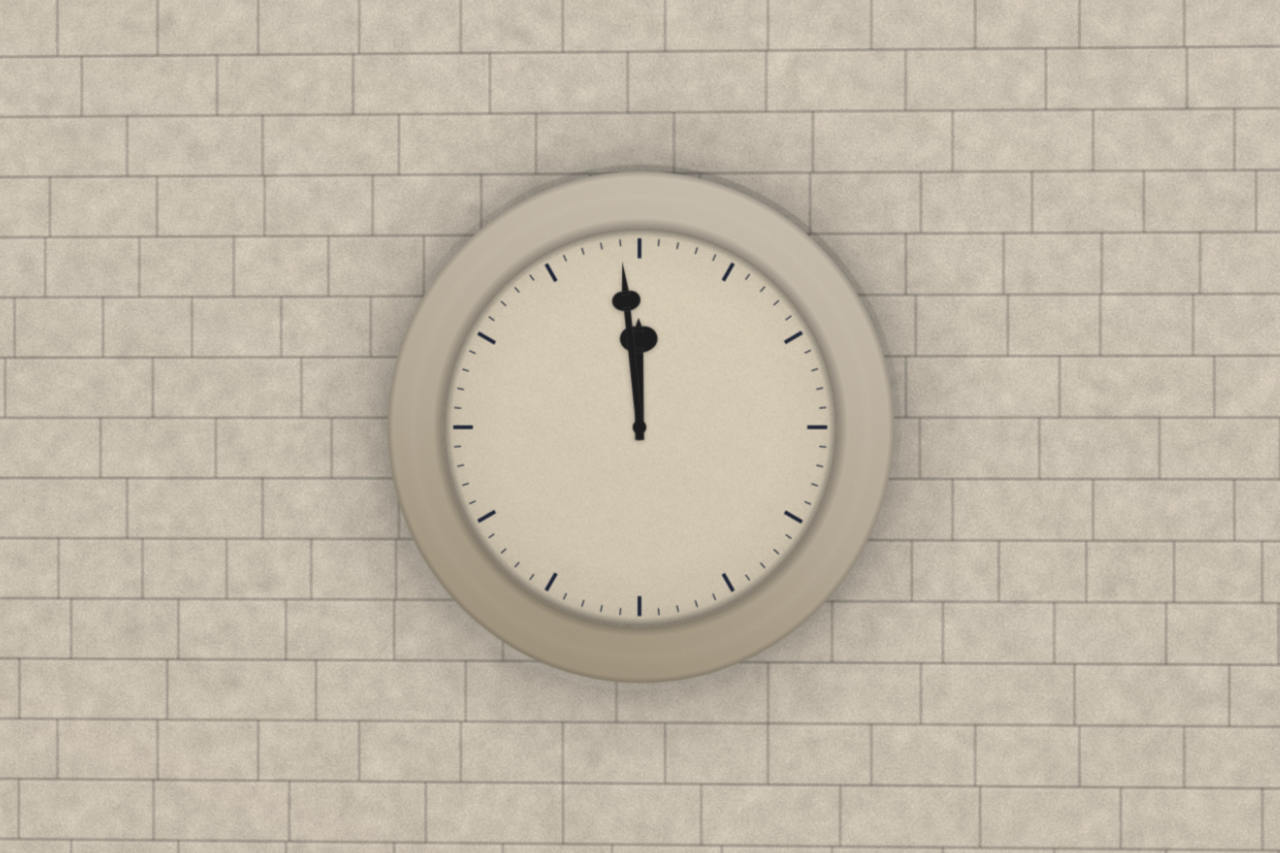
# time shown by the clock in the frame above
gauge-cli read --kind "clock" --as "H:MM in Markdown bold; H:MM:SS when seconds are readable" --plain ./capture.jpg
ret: **11:59**
